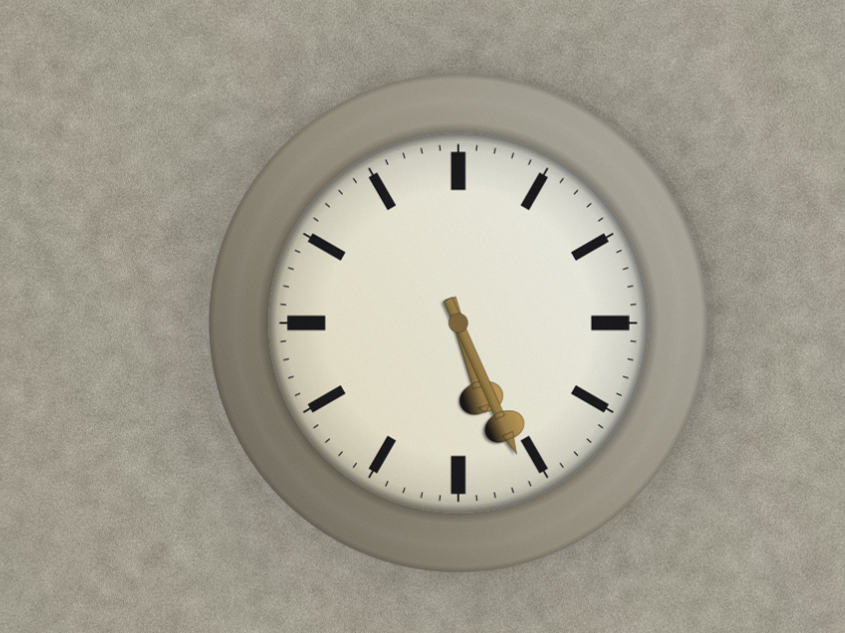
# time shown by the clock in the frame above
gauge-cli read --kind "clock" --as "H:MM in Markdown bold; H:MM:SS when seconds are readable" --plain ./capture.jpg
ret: **5:26**
